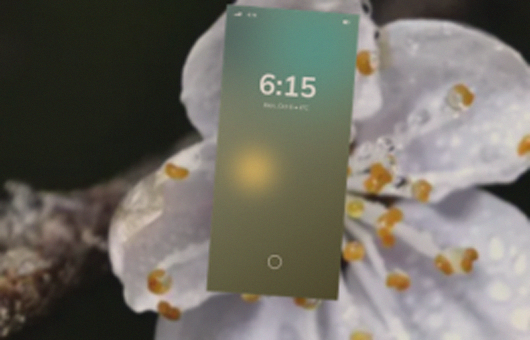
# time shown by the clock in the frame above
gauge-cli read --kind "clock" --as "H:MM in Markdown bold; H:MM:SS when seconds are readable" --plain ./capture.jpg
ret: **6:15**
